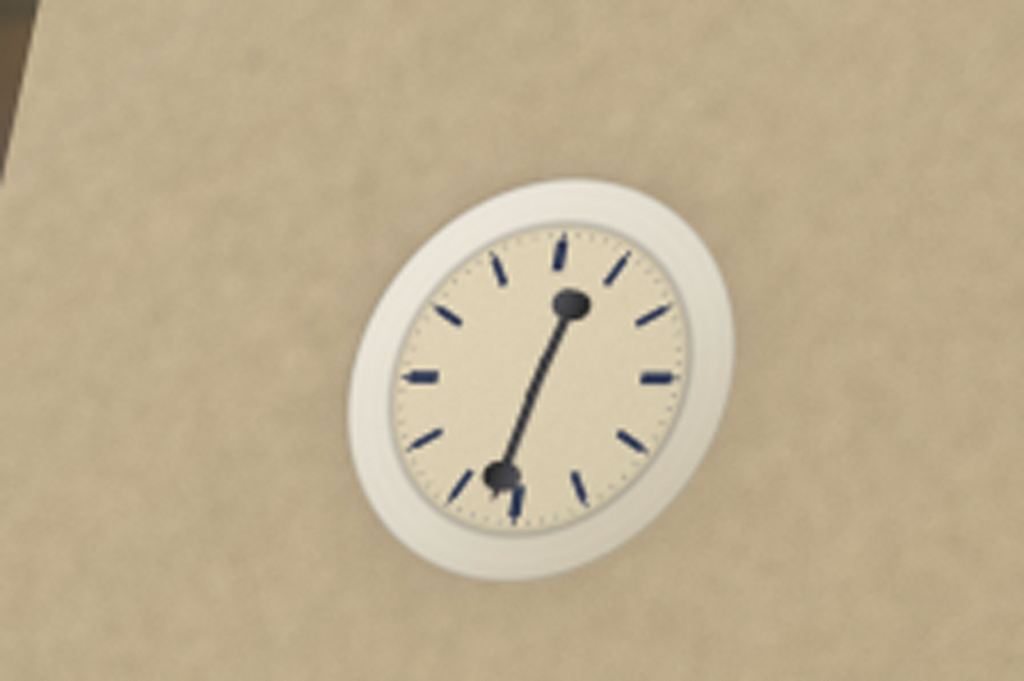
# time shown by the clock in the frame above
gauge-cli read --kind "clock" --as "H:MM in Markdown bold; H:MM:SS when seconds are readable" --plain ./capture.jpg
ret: **12:32**
